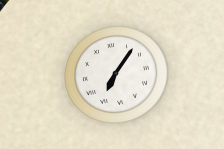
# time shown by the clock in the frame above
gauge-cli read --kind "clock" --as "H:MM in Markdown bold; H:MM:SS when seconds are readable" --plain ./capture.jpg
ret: **7:07**
